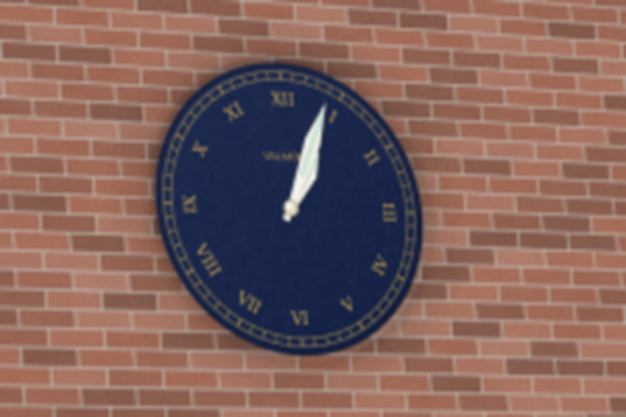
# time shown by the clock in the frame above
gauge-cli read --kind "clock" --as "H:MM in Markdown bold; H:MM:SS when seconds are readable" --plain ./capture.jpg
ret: **1:04**
